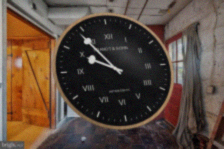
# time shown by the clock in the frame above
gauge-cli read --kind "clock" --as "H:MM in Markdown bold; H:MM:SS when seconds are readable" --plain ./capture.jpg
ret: **9:54**
